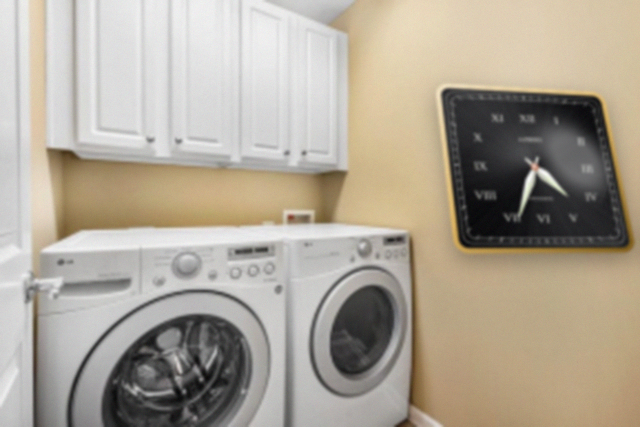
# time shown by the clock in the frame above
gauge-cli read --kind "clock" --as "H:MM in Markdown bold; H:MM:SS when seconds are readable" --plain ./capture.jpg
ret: **4:34**
